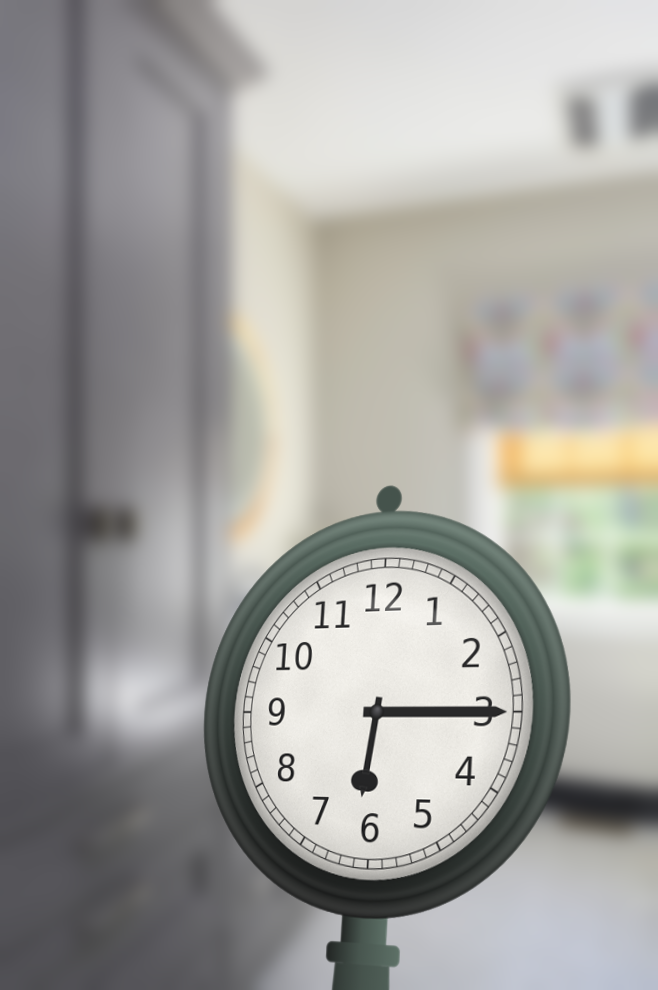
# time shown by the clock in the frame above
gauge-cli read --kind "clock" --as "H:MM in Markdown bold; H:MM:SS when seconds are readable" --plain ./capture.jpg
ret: **6:15**
